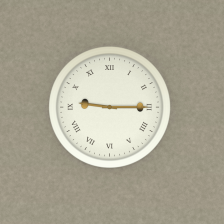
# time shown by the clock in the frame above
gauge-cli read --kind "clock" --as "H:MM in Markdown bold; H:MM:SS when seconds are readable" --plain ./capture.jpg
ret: **9:15**
